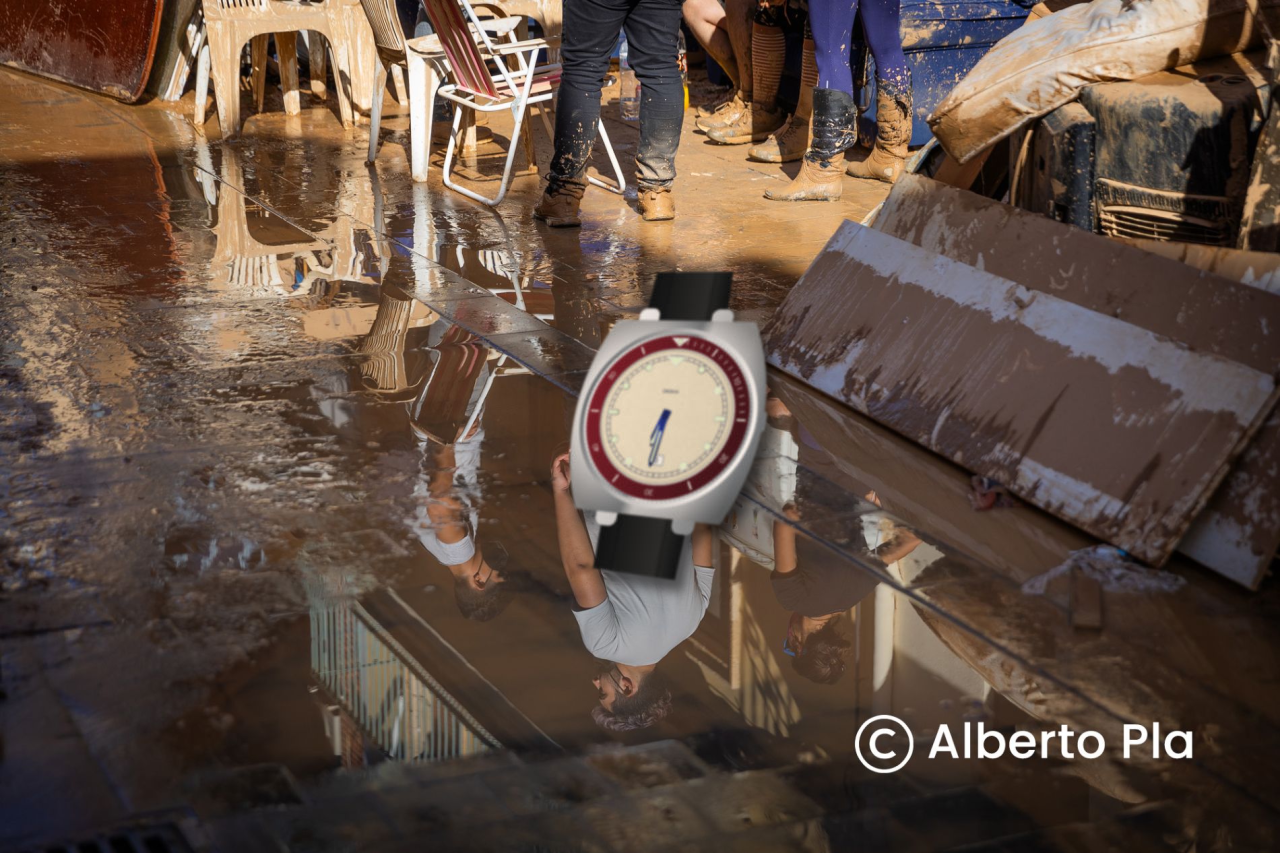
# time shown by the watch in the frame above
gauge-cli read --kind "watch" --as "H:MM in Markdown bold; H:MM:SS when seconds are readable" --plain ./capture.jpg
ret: **6:31**
